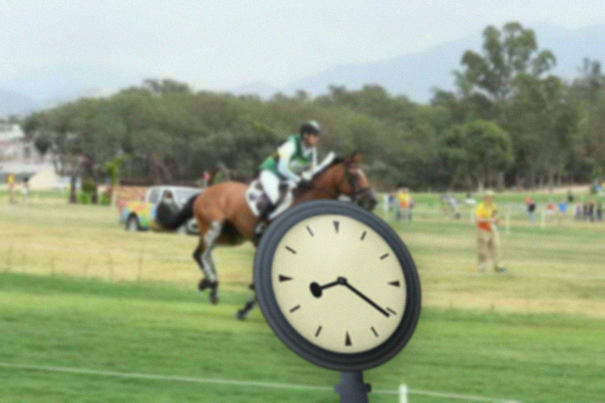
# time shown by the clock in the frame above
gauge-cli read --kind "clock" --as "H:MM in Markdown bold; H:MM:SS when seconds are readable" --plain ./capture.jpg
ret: **8:21**
